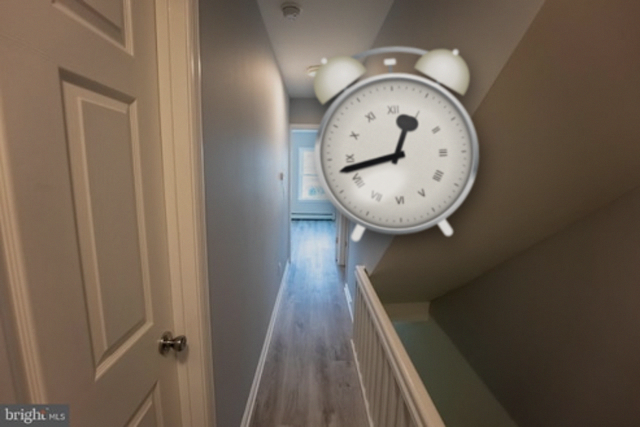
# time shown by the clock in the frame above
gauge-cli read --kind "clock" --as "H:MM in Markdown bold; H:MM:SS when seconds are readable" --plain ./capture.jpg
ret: **12:43**
